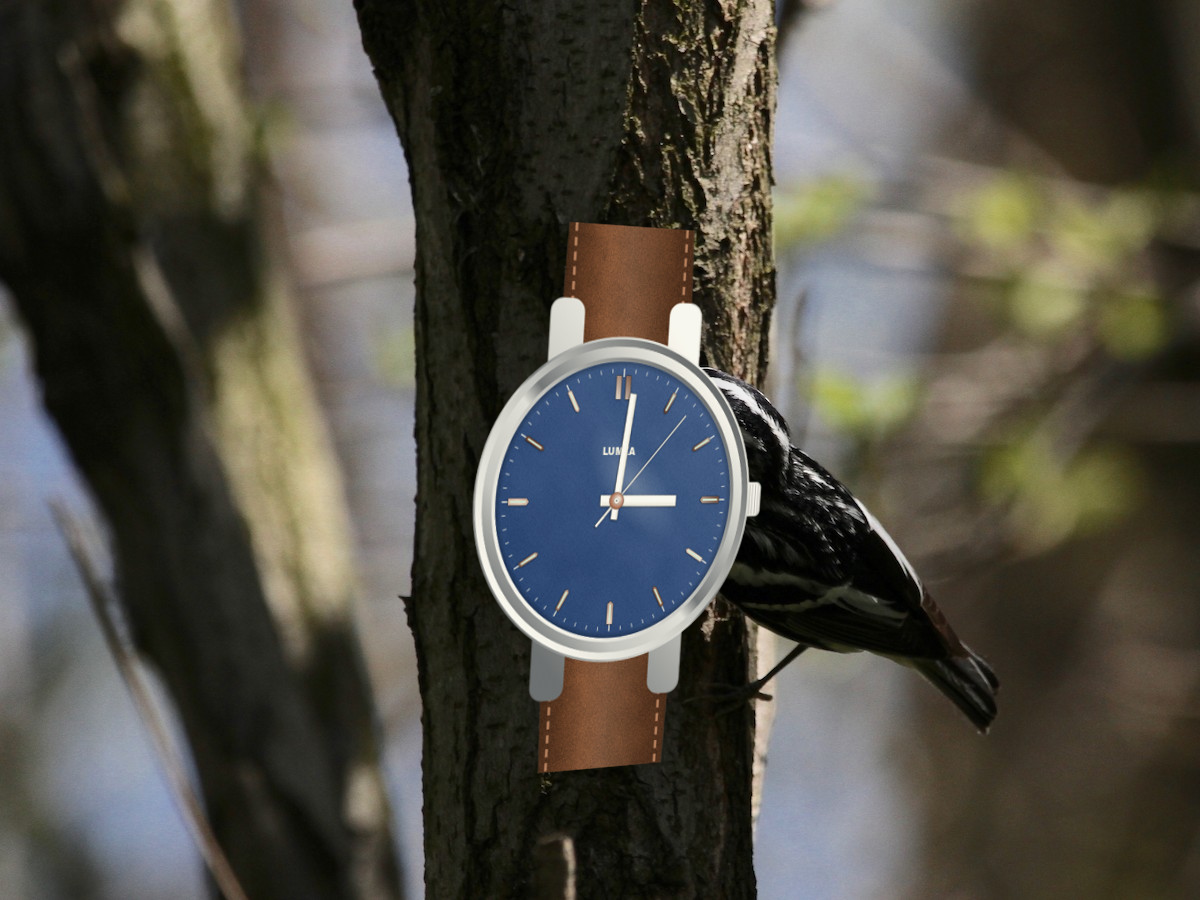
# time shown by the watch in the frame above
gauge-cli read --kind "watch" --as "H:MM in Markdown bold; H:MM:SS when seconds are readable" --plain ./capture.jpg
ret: **3:01:07**
